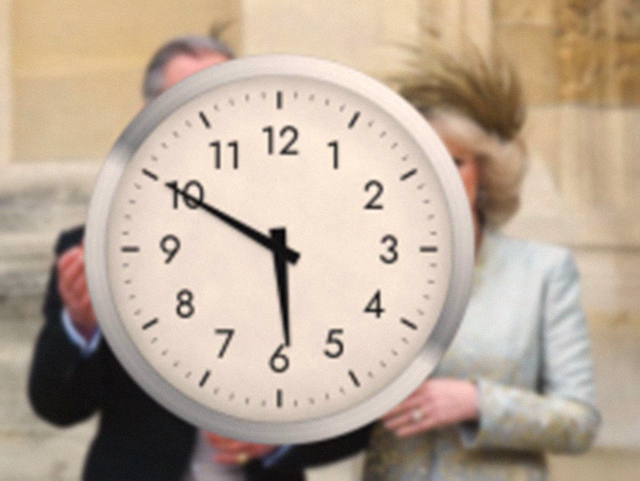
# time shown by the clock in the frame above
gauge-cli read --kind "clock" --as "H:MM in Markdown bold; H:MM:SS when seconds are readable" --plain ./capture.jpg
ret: **5:50**
